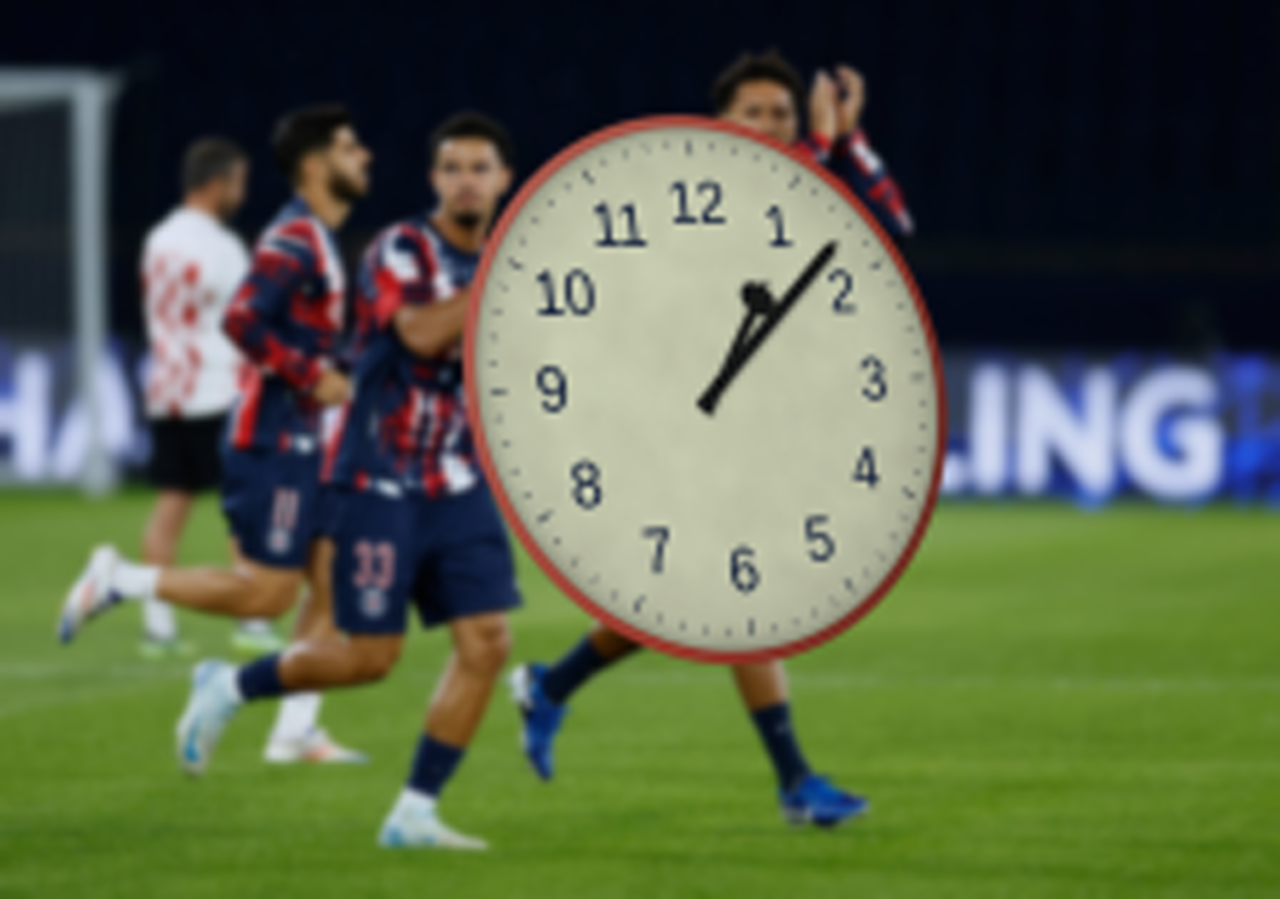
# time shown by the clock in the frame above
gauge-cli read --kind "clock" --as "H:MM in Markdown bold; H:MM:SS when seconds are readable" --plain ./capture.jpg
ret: **1:08**
